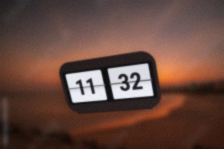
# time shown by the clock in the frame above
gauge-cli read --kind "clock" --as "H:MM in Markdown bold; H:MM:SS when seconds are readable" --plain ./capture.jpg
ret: **11:32**
